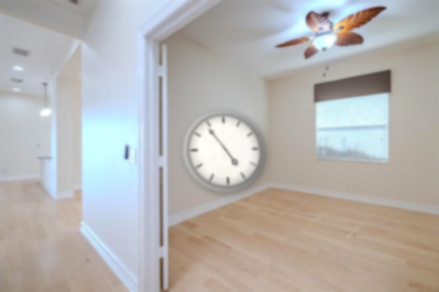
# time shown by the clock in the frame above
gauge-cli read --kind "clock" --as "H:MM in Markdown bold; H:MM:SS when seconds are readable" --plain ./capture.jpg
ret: **4:54**
